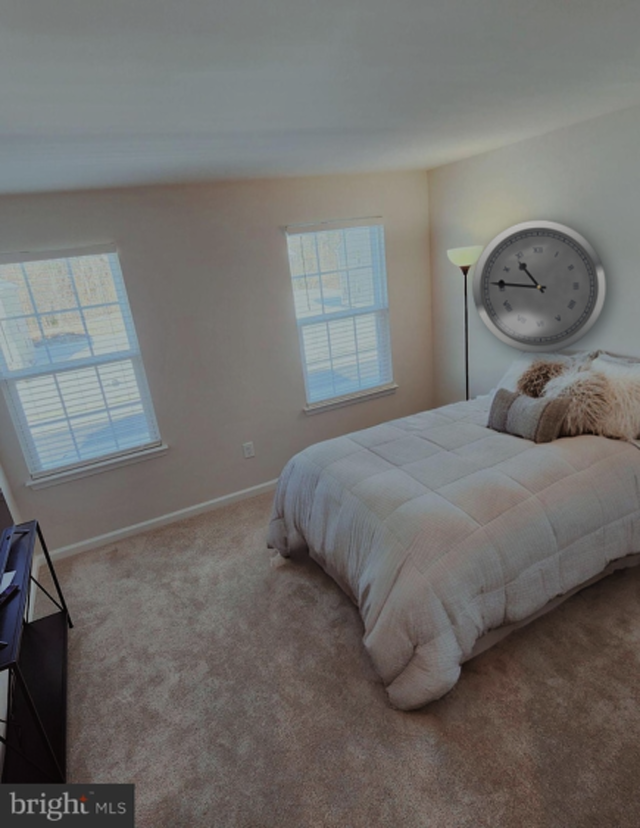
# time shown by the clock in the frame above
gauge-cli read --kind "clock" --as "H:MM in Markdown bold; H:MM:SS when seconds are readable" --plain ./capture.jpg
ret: **10:46**
